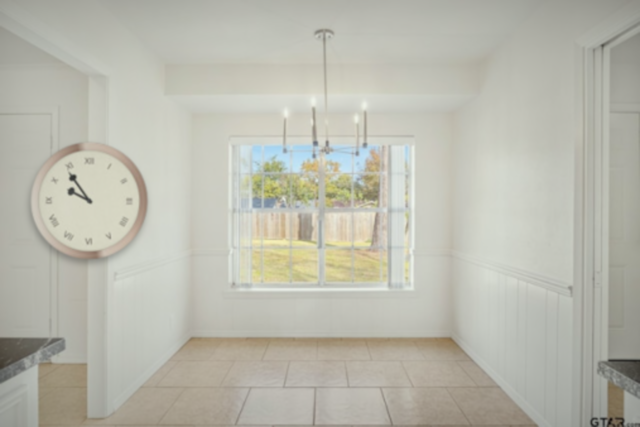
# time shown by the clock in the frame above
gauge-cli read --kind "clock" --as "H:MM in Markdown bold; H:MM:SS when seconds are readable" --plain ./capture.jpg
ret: **9:54**
